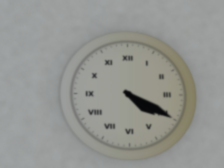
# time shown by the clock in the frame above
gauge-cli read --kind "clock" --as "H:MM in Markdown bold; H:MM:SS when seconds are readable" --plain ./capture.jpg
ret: **4:20**
